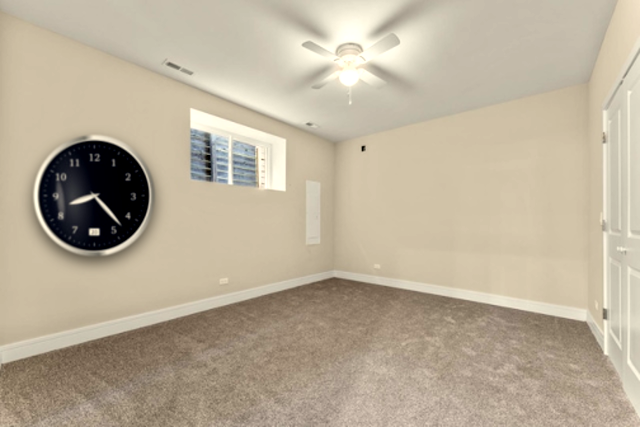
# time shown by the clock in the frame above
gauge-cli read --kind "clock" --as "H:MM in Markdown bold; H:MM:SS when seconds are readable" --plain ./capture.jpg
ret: **8:23**
